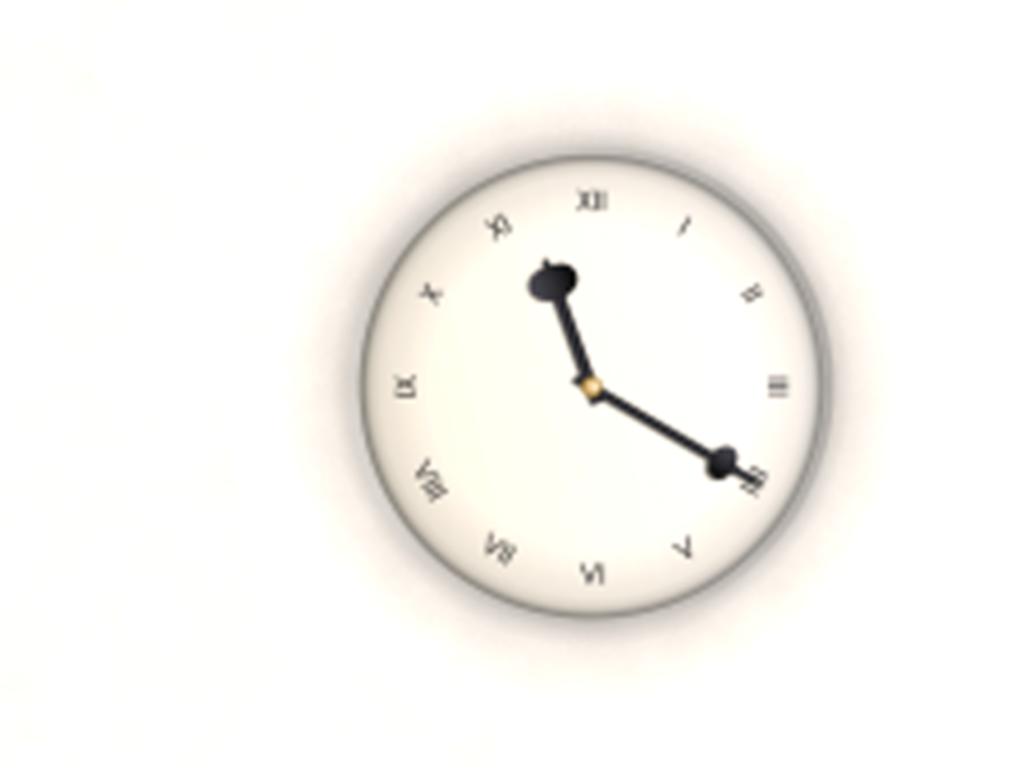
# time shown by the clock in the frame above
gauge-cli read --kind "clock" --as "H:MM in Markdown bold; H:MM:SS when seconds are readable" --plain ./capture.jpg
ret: **11:20**
